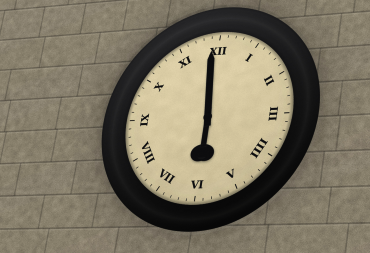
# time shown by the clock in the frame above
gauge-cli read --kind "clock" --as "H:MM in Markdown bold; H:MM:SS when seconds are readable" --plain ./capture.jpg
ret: **5:59**
